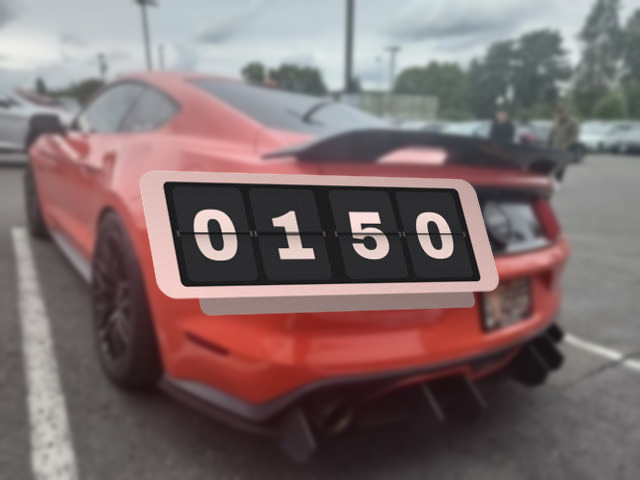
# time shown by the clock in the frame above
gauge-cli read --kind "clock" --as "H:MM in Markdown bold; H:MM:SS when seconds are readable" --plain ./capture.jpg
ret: **1:50**
